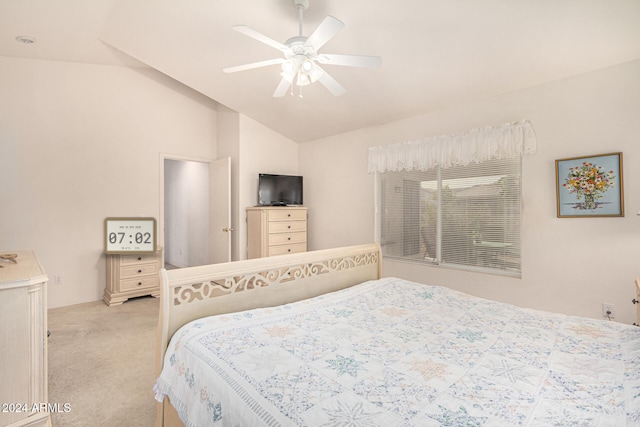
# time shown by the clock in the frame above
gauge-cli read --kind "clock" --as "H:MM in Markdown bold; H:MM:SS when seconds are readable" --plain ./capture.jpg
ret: **7:02**
